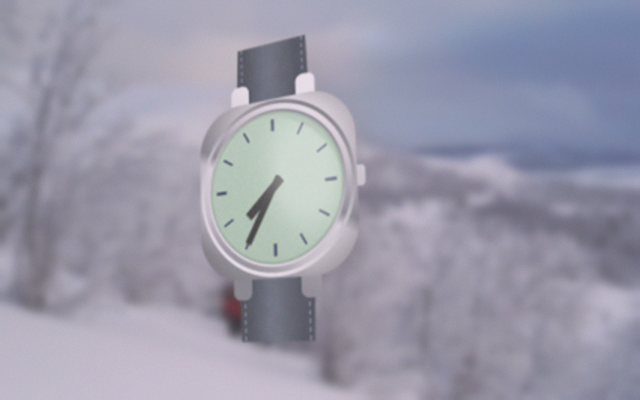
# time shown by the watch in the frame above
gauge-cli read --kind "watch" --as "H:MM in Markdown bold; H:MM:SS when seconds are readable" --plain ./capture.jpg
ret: **7:35**
